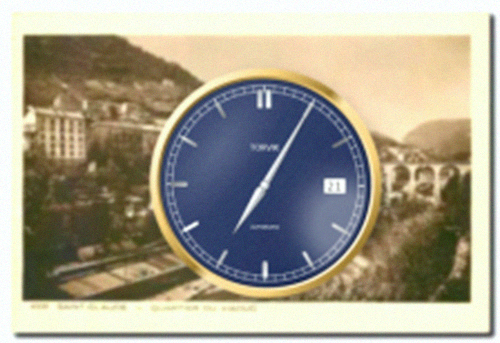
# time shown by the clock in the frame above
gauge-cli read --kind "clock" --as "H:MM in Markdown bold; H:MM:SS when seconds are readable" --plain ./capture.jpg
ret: **7:05**
